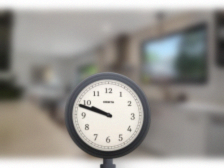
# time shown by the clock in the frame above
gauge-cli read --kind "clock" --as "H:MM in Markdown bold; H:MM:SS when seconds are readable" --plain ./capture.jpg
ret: **9:48**
